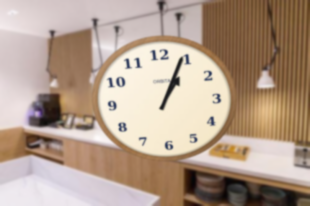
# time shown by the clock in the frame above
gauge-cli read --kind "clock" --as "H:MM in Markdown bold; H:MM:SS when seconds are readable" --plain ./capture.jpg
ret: **1:04**
